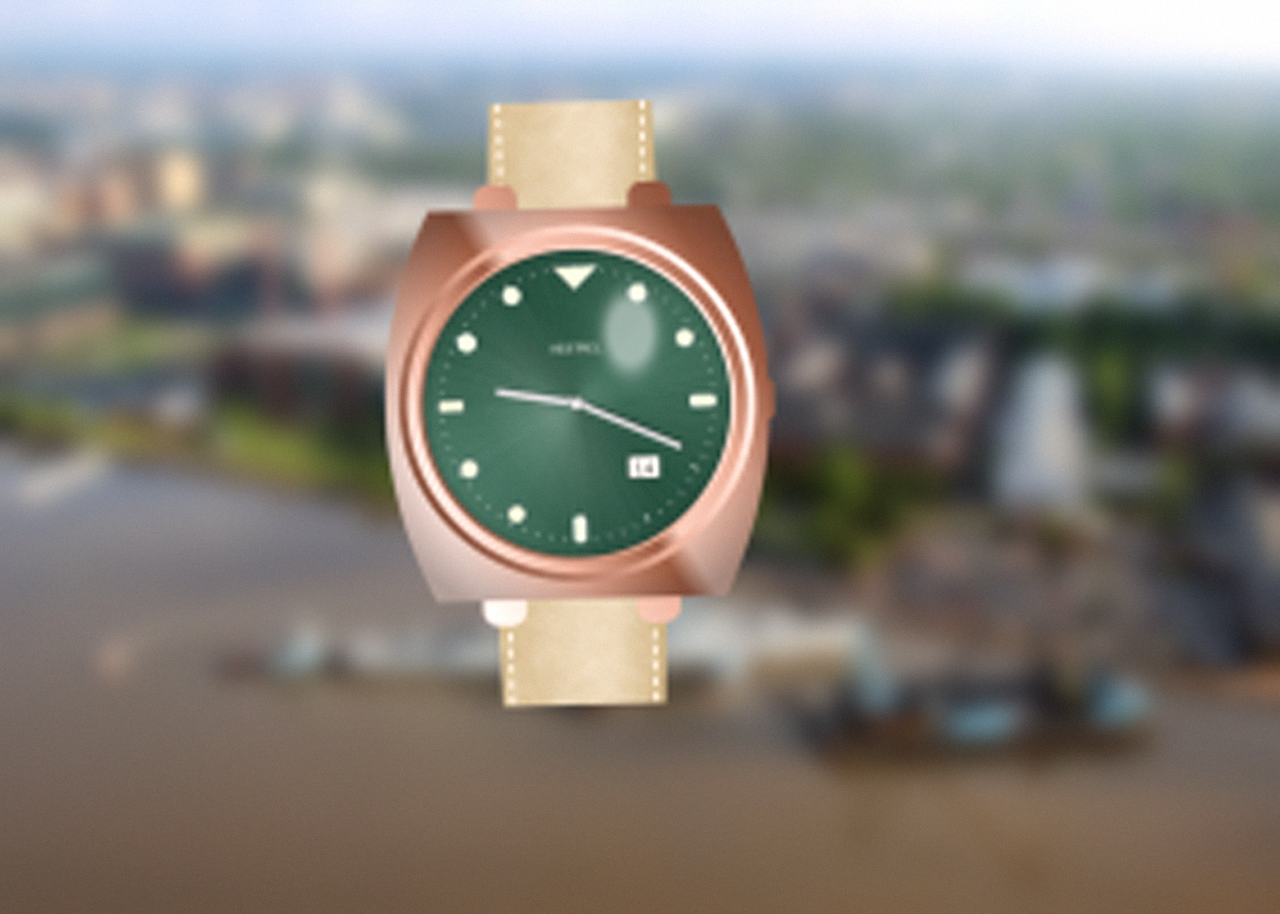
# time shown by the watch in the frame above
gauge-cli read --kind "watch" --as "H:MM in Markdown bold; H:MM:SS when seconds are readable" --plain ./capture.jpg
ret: **9:19**
